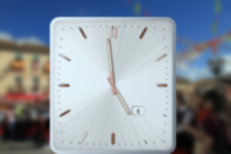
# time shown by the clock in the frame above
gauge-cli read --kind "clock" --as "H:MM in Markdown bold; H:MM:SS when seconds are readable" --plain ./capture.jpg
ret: **4:59**
